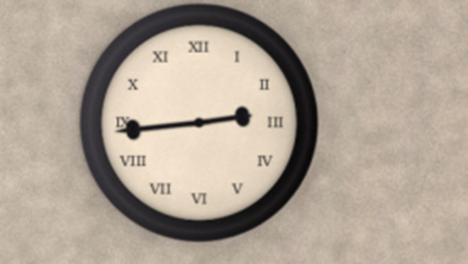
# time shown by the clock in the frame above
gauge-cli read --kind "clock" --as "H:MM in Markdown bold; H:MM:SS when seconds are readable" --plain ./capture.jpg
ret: **2:44**
